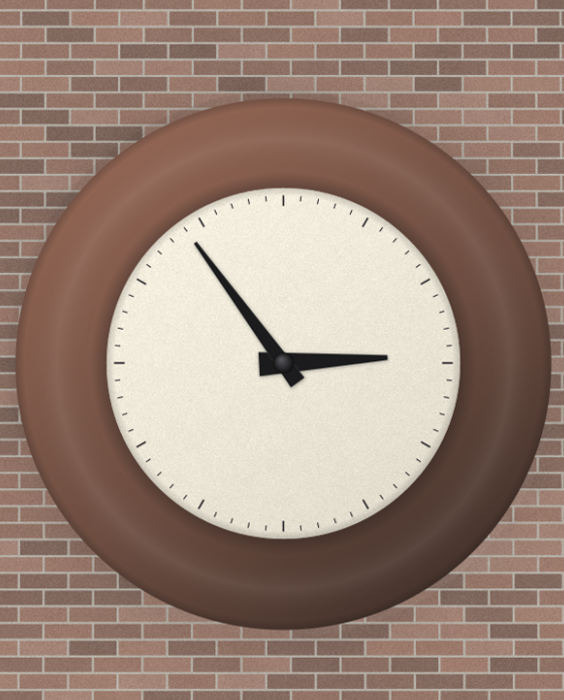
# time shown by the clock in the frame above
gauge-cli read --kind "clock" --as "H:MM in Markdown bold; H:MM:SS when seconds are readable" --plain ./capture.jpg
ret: **2:54**
